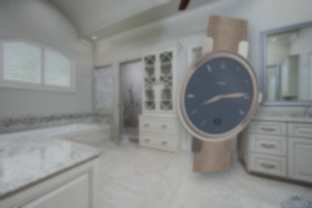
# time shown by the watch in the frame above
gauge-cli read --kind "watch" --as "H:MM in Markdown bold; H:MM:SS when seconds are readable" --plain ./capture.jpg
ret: **8:14**
